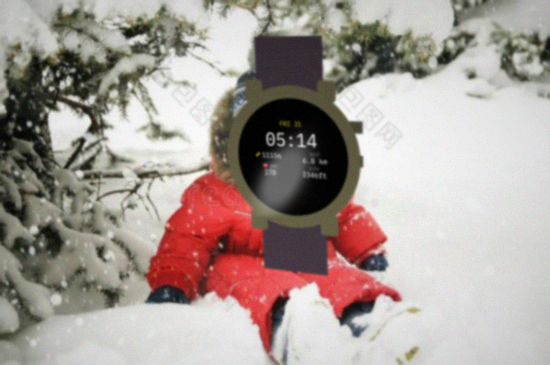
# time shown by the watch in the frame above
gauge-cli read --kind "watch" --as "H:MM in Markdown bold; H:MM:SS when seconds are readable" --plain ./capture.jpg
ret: **5:14**
